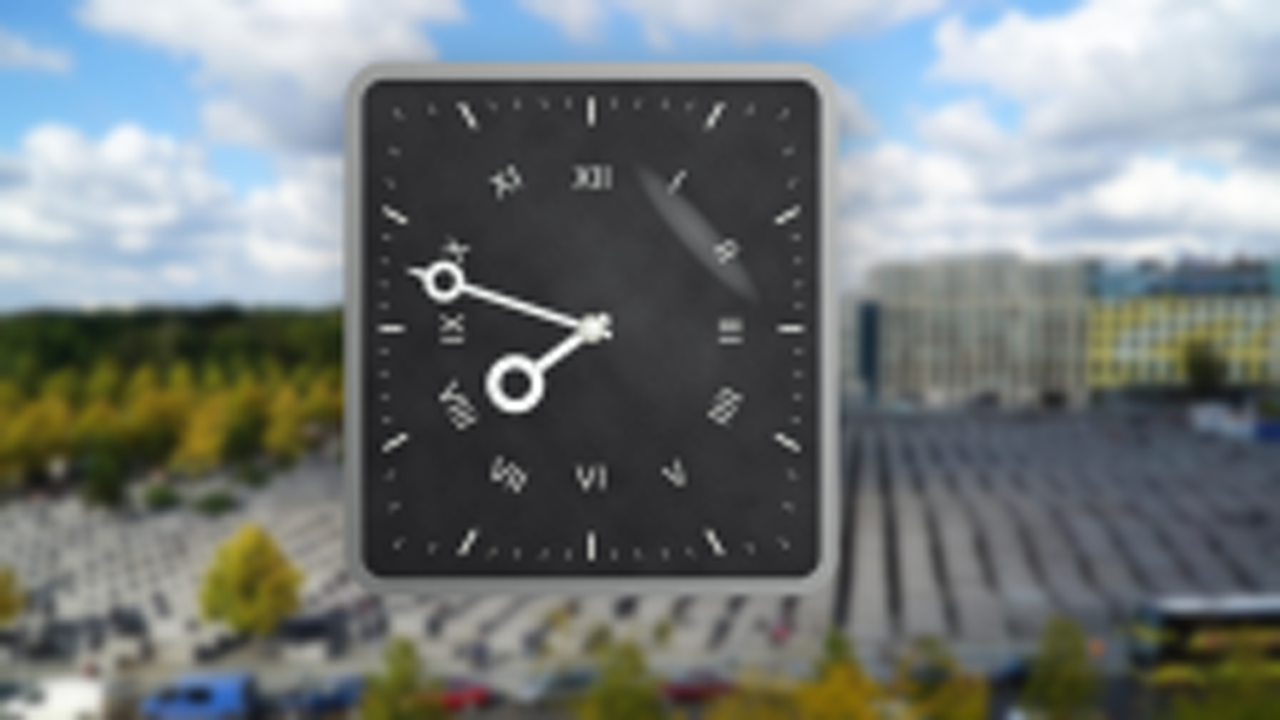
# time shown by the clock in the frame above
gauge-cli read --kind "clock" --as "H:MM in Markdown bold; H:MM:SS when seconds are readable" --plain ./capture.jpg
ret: **7:48**
